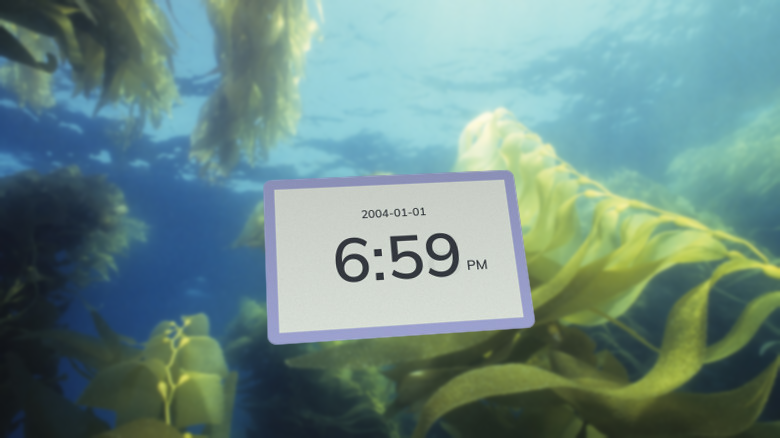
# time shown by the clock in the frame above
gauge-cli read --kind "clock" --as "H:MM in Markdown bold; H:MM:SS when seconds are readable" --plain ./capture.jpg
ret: **6:59**
